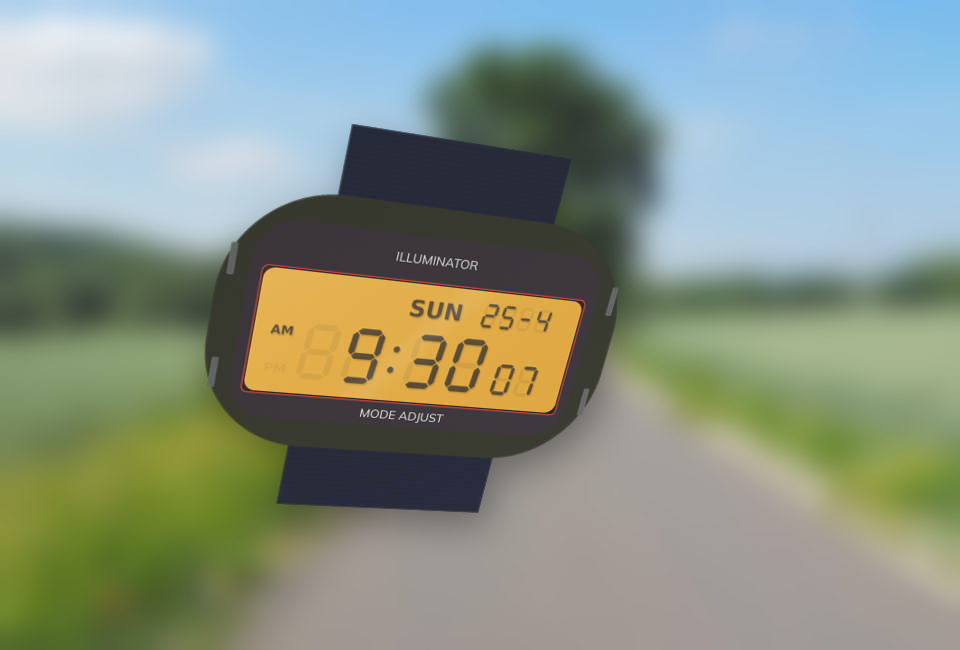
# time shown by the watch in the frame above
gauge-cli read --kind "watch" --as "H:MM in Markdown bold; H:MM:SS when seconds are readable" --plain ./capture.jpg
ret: **9:30:07**
